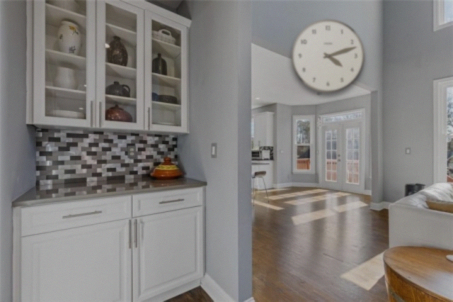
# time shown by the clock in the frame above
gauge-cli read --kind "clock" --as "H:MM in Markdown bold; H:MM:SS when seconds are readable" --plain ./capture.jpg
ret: **4:12**
